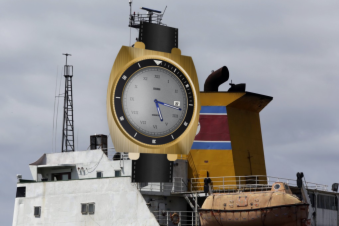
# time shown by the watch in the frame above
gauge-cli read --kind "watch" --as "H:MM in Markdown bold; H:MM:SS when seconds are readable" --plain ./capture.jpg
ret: **5:17**
